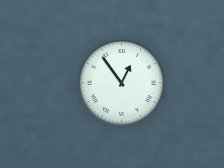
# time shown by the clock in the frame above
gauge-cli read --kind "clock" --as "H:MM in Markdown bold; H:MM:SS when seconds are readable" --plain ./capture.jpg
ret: **12:54**
